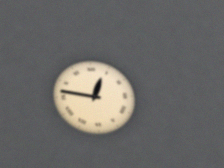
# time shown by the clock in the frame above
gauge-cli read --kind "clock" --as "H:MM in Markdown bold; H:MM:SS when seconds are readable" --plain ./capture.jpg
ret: **12:47**
